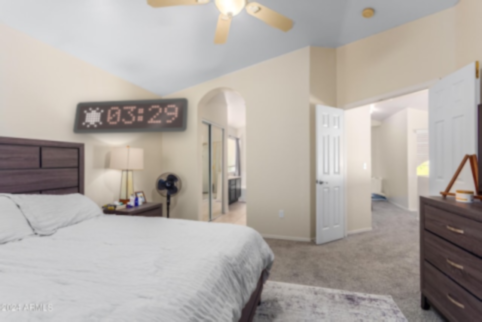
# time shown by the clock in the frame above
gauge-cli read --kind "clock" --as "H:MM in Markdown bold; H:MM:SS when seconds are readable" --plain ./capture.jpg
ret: **3:29**
